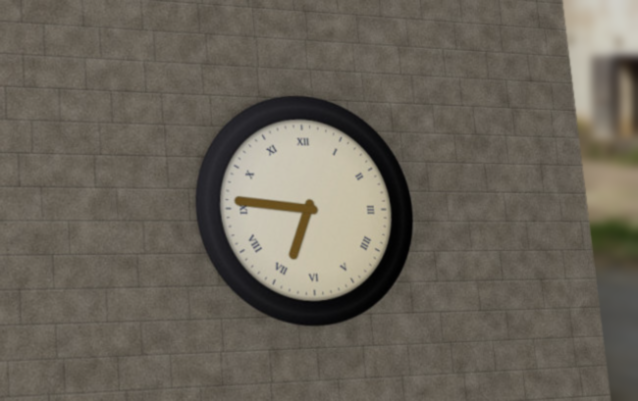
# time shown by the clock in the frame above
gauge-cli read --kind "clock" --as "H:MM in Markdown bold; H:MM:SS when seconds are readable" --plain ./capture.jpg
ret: **6:46**
